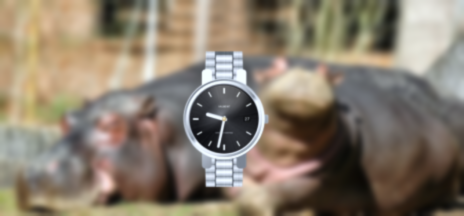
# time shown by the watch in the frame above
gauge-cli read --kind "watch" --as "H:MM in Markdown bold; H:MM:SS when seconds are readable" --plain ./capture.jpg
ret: **9:32**
